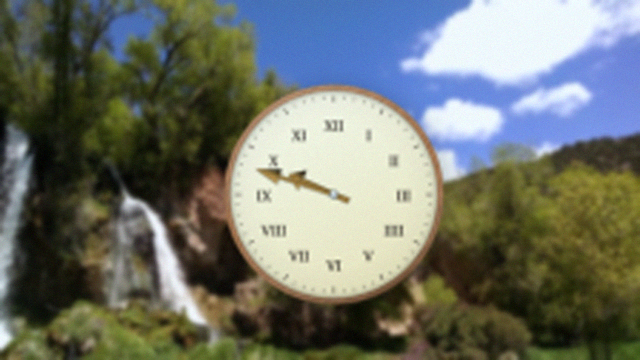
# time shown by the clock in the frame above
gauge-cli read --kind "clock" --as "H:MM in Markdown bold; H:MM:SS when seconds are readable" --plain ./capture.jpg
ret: **9:48**
